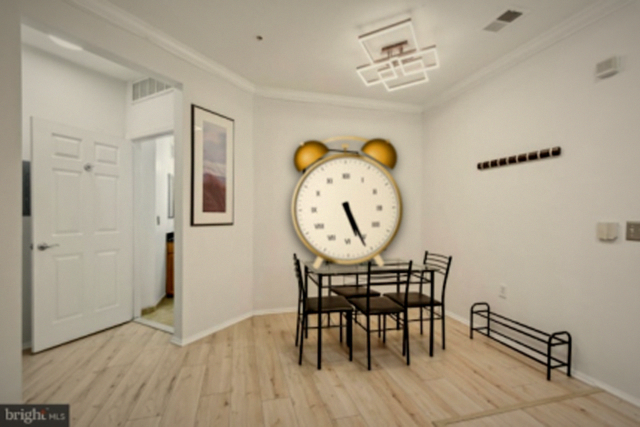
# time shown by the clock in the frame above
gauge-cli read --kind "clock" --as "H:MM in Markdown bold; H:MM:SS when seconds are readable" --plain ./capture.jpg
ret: **5:26**
